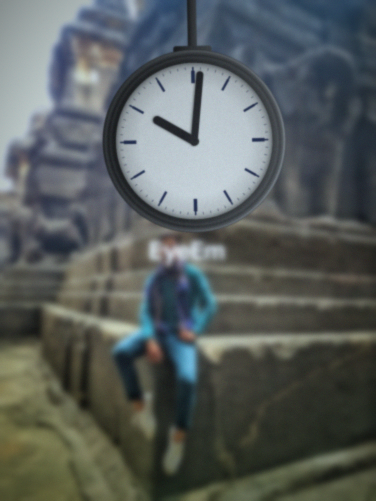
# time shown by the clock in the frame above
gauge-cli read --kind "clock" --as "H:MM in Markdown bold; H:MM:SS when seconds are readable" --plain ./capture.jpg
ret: **10:01**
